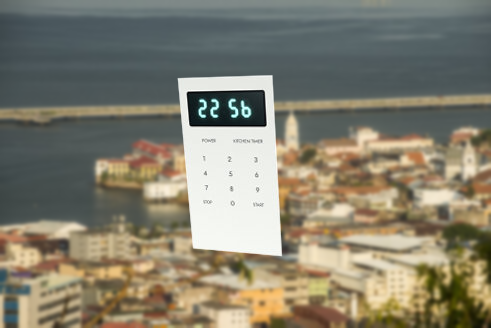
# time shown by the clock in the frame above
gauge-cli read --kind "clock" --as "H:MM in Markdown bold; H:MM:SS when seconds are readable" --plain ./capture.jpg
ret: **22:56**
